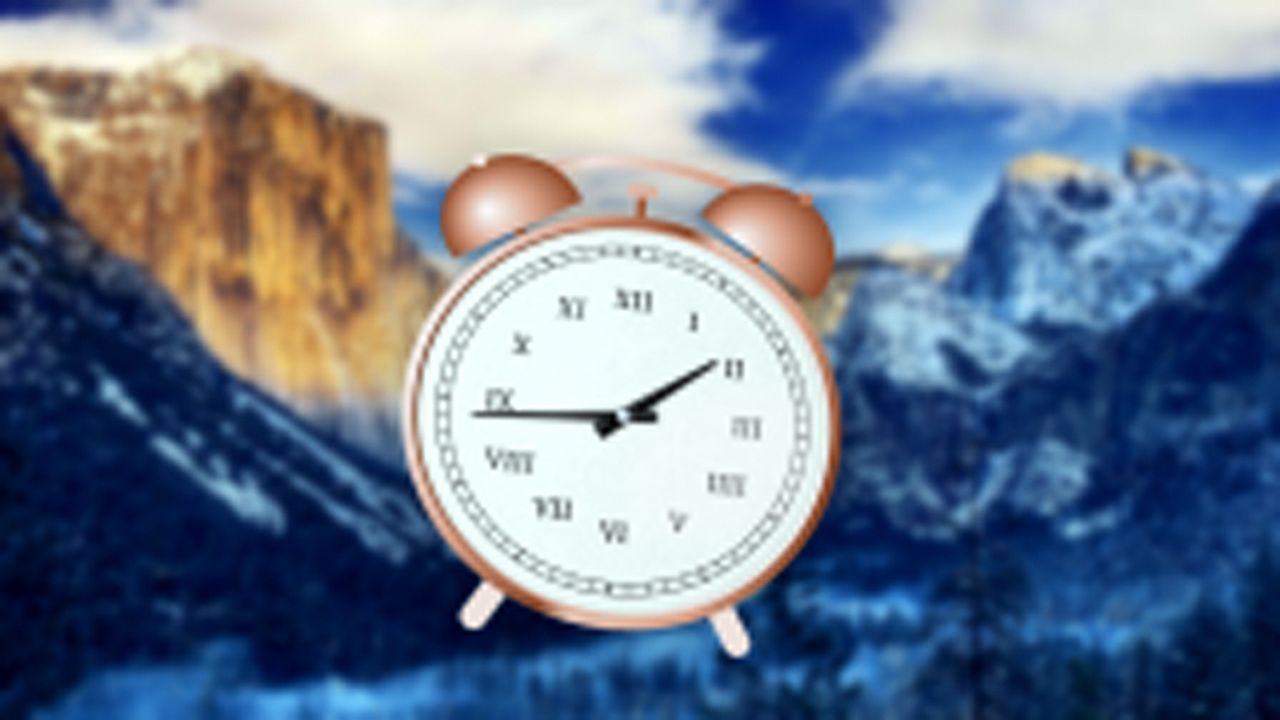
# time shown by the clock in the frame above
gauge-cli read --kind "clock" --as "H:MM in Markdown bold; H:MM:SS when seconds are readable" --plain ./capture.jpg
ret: **1:44**
